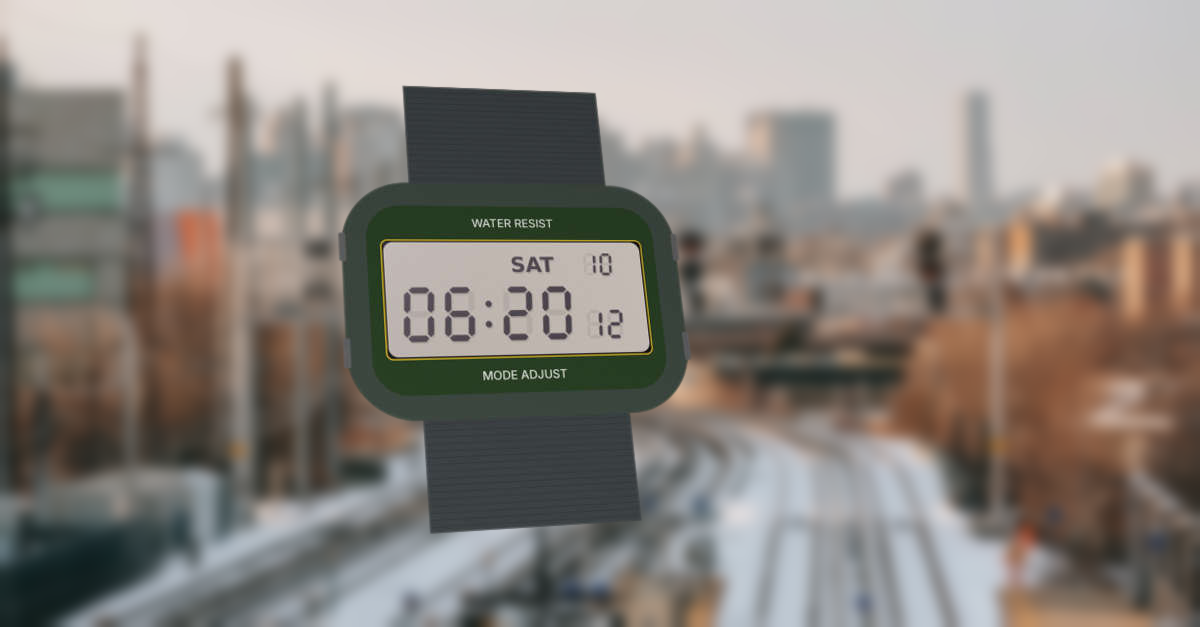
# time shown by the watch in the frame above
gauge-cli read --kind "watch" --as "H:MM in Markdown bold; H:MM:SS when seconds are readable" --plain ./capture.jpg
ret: **6:20:12**
